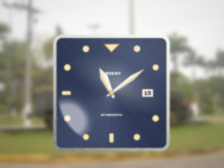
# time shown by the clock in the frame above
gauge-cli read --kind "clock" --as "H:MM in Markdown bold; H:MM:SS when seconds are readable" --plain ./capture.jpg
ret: **11:09**
